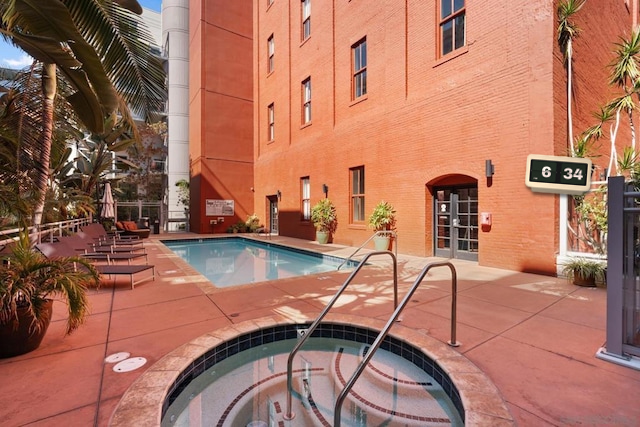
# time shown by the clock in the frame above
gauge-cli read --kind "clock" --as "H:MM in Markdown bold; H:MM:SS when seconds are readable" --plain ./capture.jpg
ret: **6:34**
